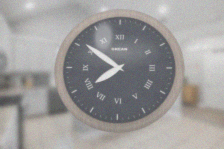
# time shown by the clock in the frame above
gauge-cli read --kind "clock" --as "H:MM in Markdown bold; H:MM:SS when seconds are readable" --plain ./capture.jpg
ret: **7:51**
